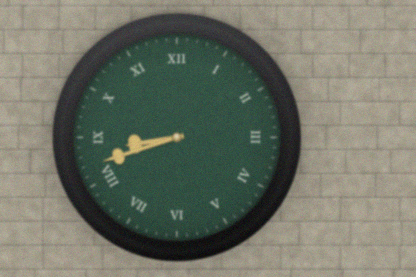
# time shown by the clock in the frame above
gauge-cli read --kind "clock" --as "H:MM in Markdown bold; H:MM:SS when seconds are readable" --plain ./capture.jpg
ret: **8:42**
